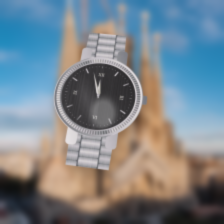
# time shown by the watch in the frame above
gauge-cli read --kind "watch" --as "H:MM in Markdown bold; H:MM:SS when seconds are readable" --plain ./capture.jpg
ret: **11:57**
